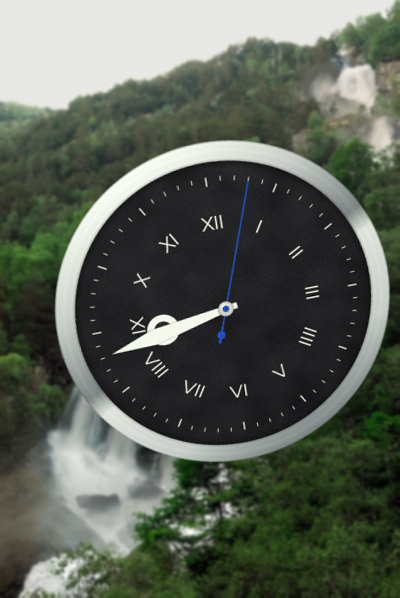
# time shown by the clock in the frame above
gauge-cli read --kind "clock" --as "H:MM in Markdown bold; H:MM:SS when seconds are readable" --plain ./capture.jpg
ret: **8:43:03**
